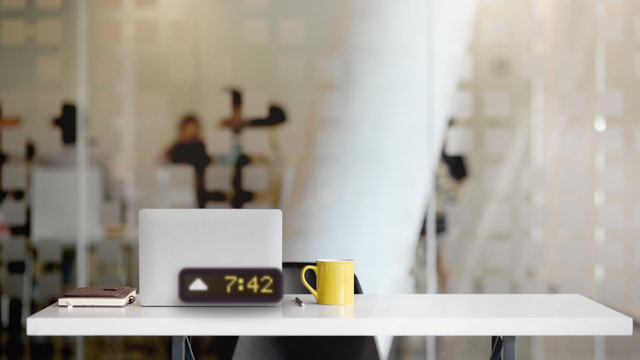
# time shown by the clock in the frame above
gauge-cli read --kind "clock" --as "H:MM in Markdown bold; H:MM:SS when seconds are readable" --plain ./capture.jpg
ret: **7:42**
